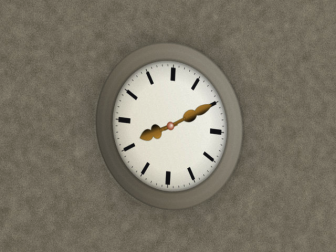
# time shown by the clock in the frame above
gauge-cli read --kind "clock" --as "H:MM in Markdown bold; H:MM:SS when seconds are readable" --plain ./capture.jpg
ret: **8:10**
